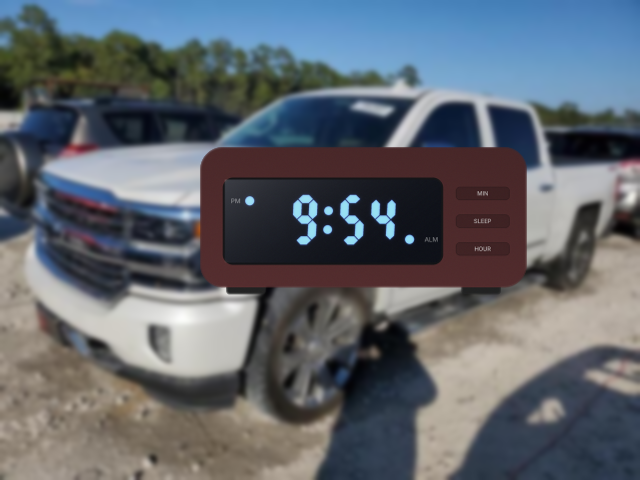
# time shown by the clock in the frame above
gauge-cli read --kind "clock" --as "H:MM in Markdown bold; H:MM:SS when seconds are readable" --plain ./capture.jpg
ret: **9:54**
